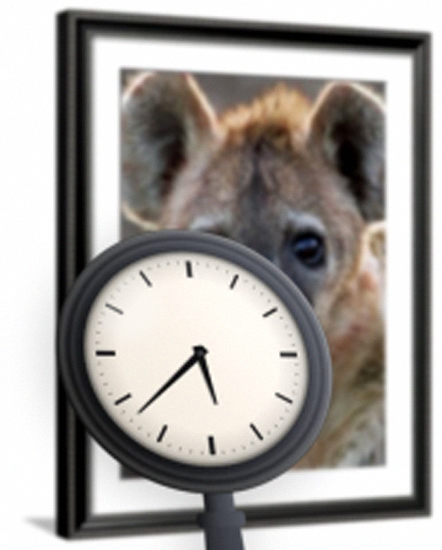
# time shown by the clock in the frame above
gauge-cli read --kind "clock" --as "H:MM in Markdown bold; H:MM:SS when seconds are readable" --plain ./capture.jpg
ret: **5:38**
